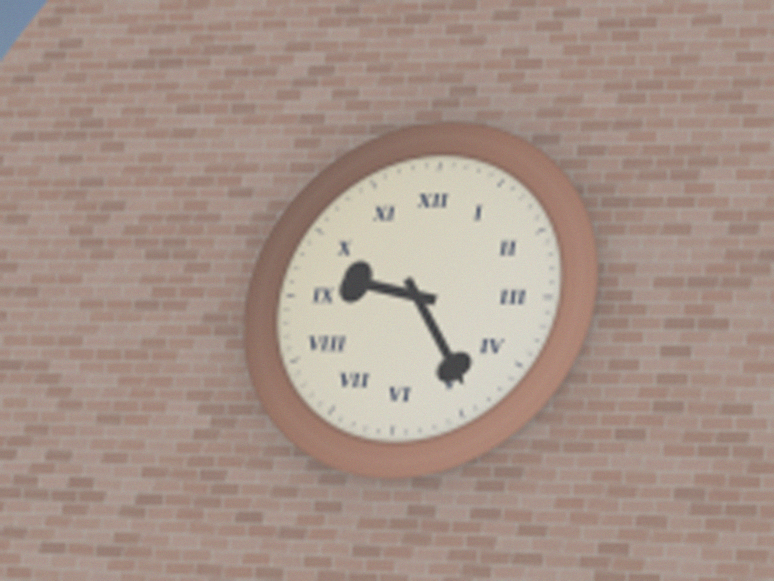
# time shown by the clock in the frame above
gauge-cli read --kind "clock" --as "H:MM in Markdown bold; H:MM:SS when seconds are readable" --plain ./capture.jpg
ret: **9:24**
